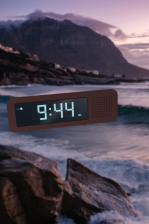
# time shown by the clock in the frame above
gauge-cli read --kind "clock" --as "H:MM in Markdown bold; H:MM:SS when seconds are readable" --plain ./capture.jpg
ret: **9:44**
